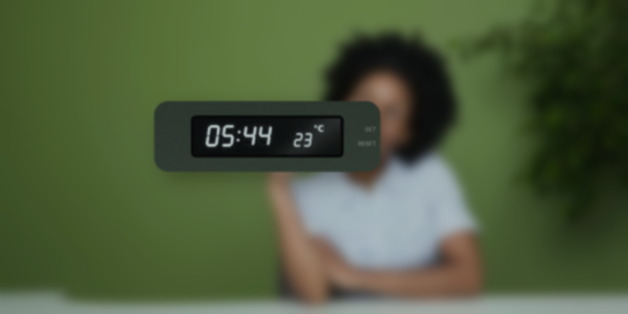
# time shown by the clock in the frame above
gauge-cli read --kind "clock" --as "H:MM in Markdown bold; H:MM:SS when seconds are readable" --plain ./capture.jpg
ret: **5:44**
